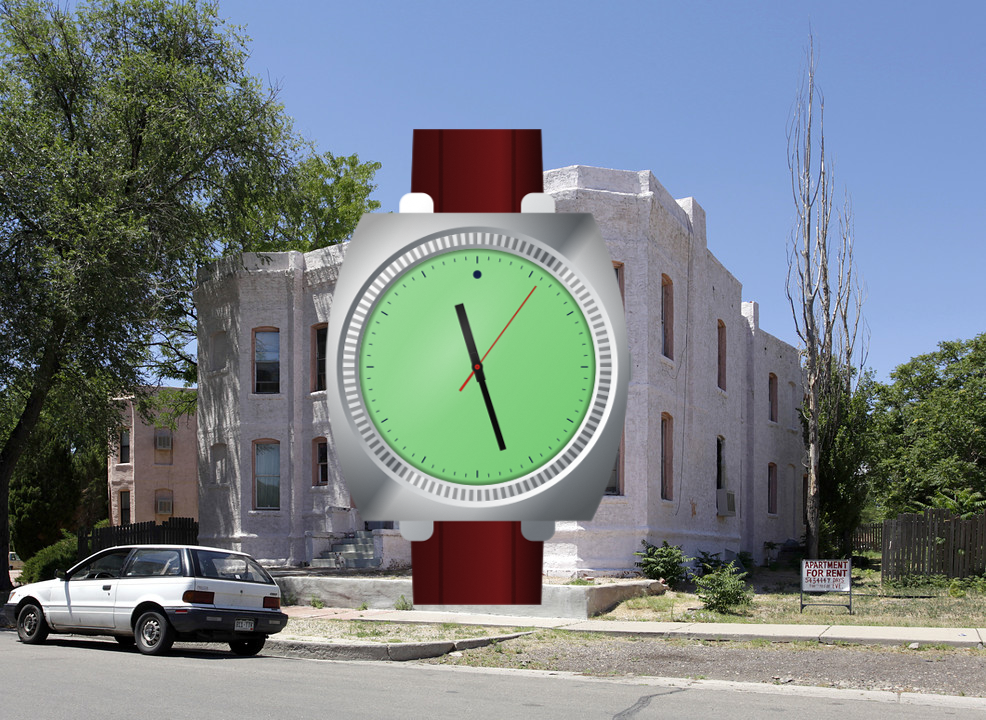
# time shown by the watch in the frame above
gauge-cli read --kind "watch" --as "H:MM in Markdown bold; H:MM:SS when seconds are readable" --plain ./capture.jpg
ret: **11:27:06**
